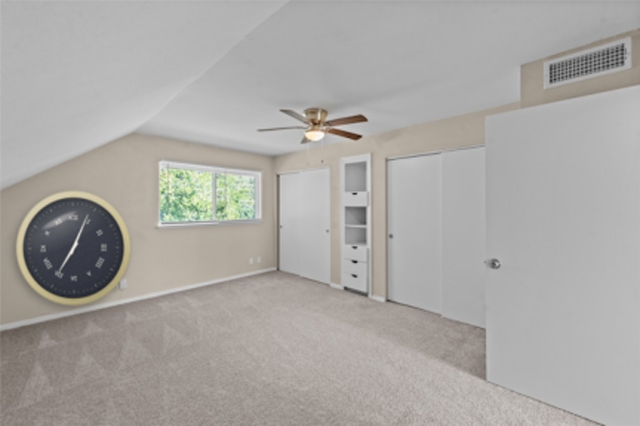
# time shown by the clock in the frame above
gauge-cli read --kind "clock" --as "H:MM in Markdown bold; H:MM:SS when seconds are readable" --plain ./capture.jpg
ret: **7:04**
